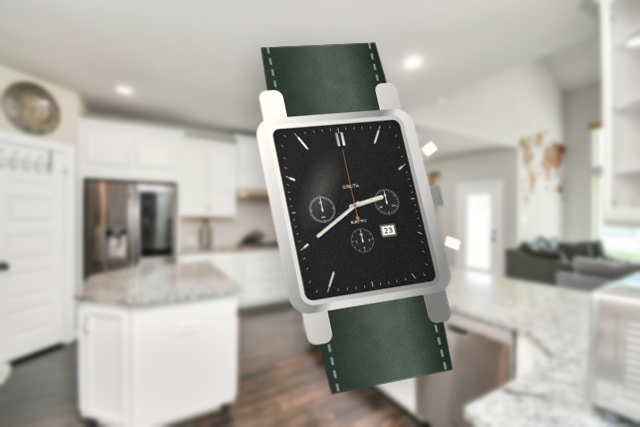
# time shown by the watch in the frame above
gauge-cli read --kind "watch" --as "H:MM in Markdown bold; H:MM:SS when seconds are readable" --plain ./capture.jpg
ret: **2:40**
